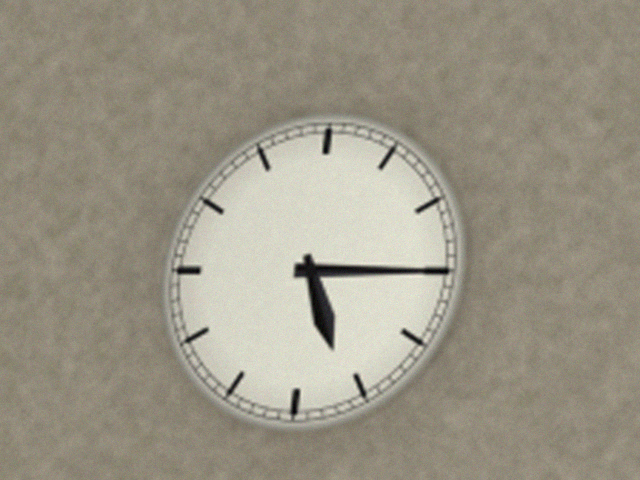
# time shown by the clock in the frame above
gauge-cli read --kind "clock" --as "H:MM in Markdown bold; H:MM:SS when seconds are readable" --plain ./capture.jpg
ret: **5:15**
